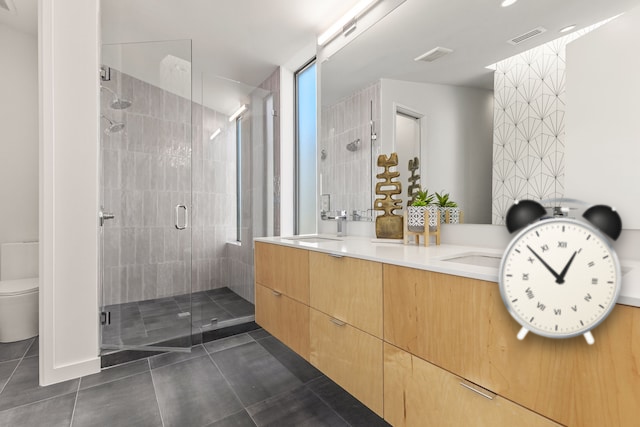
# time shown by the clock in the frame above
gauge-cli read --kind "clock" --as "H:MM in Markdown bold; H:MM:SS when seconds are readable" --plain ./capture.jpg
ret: **12:52**
